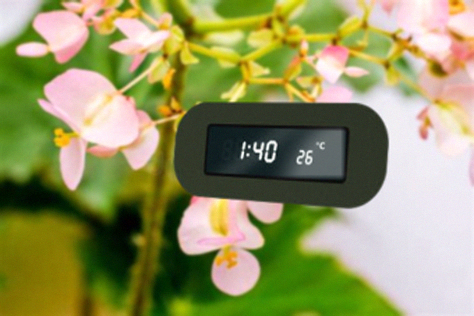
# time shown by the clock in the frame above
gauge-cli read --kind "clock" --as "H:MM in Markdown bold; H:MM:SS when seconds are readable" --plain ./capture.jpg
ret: **1:40**
